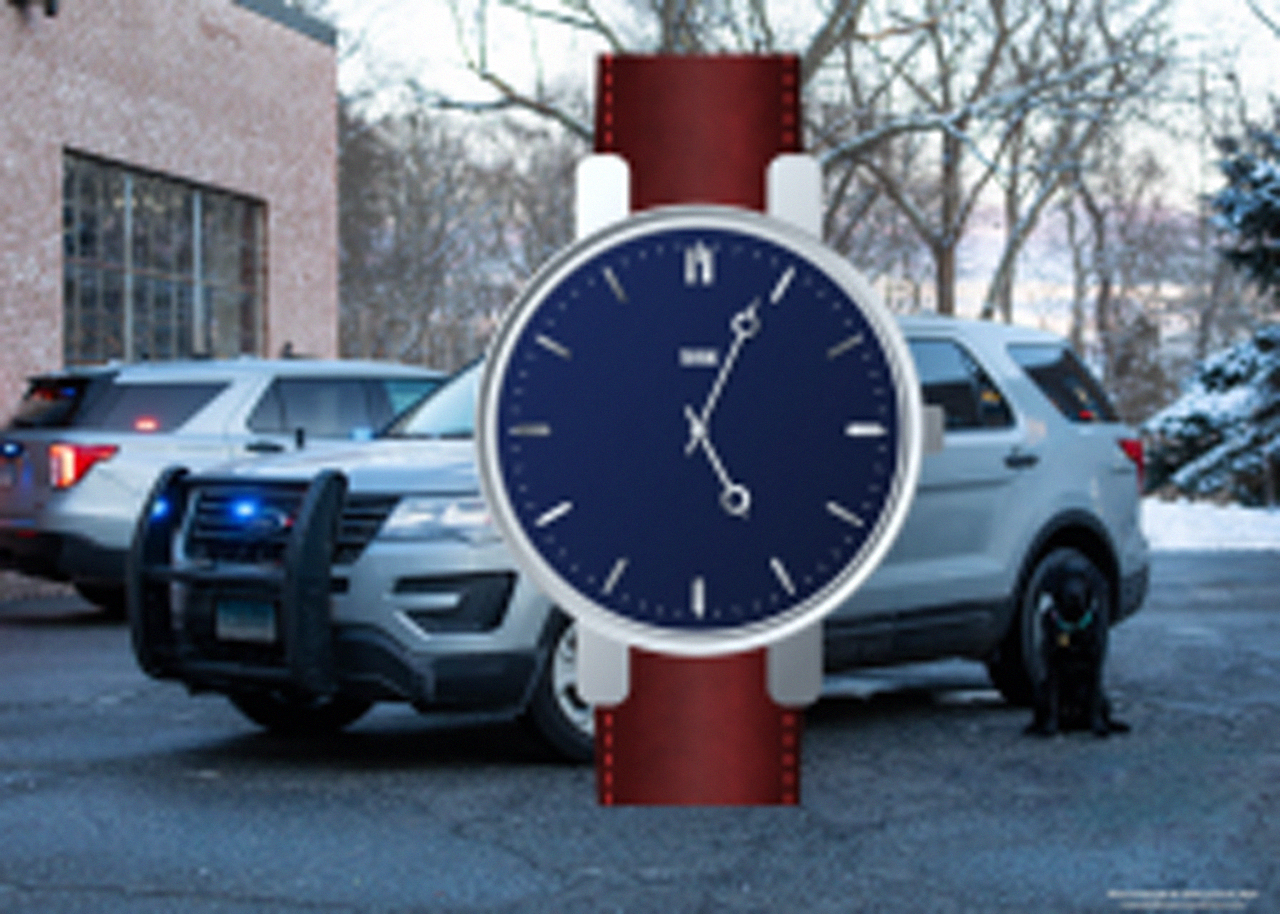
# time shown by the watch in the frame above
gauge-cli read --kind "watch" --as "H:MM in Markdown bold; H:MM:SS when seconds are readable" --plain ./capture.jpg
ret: **5:04**
